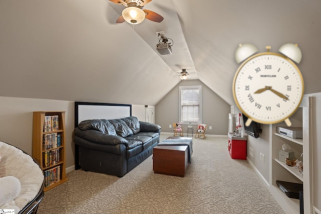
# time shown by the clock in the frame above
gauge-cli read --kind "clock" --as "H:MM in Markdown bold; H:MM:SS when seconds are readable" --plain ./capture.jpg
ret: **8:20**
